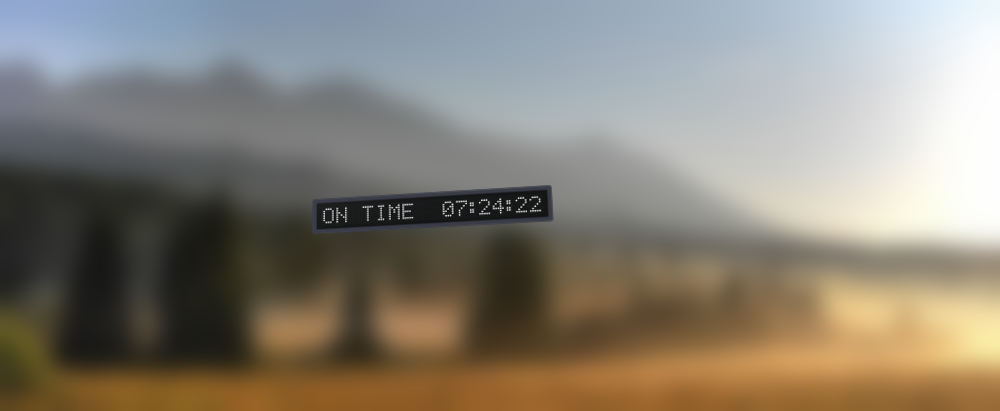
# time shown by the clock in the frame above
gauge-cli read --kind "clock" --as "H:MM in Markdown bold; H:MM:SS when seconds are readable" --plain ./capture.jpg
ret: **7:24:22**
